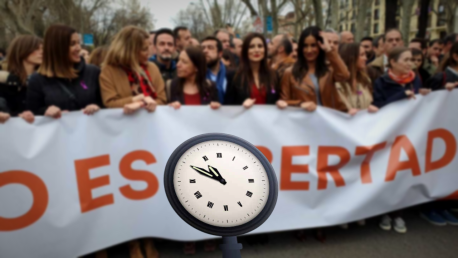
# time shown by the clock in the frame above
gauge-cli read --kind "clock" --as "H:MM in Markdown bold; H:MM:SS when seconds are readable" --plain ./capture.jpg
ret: **10:50**
